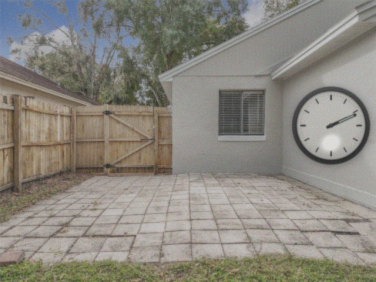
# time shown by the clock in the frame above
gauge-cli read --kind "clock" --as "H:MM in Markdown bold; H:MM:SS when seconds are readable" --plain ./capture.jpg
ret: **2:11**
